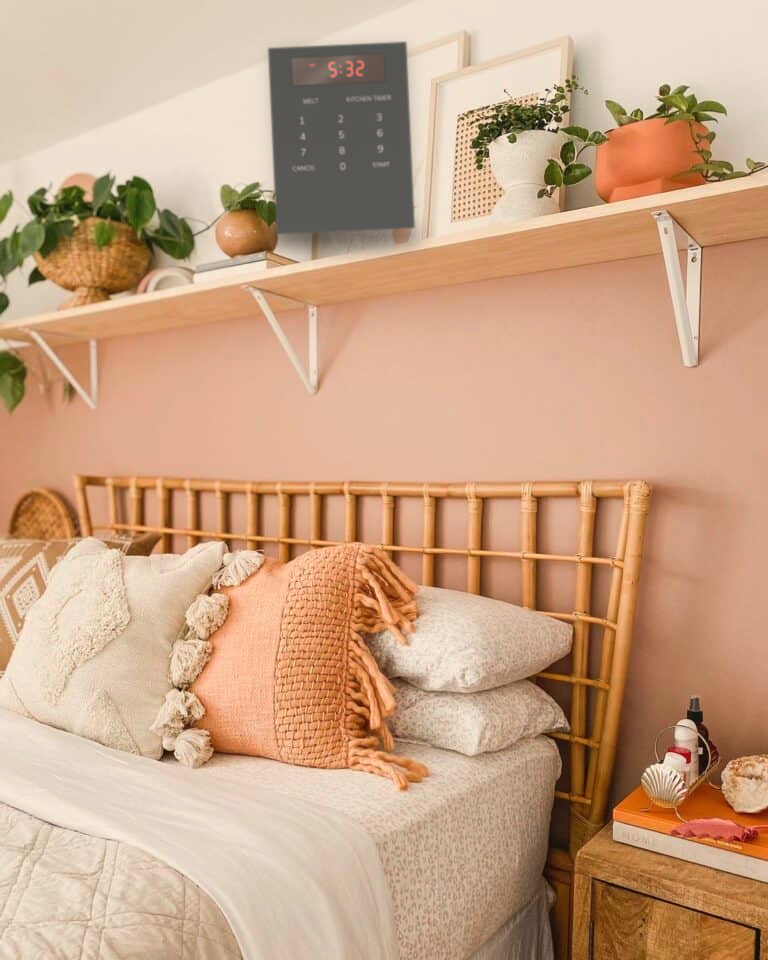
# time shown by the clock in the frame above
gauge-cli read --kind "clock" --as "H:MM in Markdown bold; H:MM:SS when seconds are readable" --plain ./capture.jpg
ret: **5:32**
